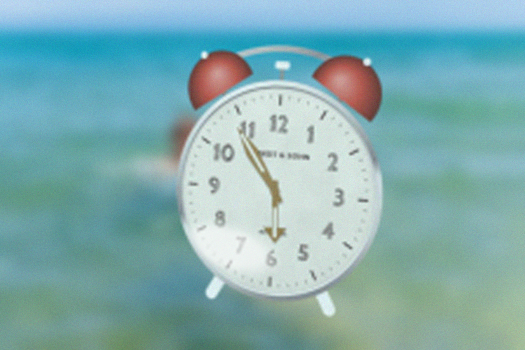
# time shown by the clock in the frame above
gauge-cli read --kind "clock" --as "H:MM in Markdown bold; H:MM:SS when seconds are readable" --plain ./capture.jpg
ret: **5:54**
